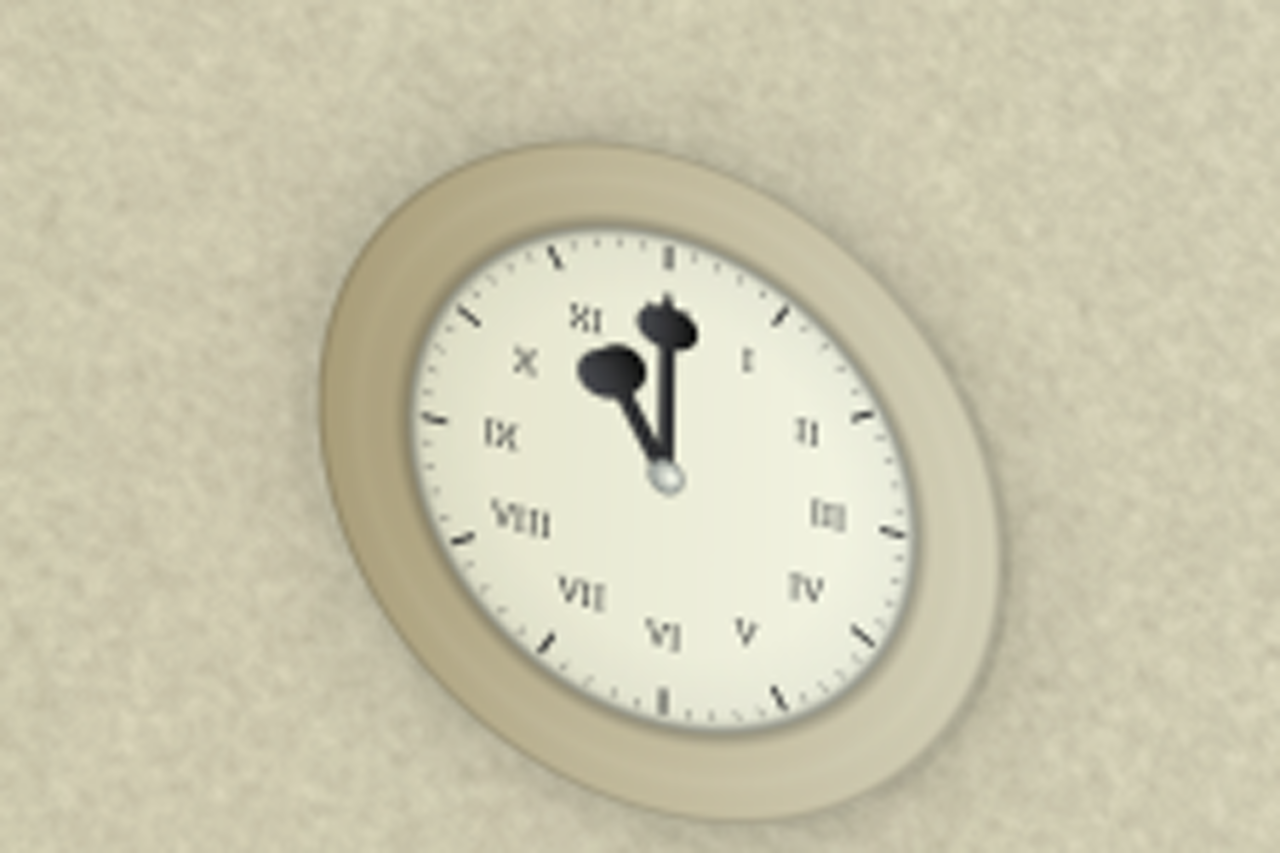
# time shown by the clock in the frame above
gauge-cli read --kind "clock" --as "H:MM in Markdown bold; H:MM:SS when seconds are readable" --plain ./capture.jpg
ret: **11:00**
